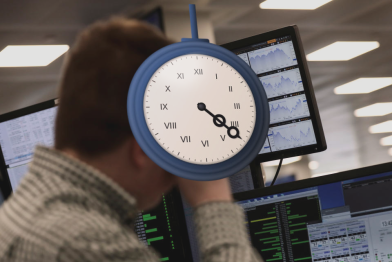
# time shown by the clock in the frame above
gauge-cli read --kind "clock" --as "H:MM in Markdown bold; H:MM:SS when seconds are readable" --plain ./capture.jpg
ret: **4:22**
